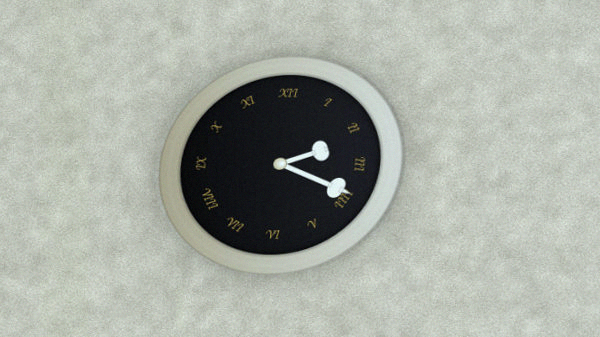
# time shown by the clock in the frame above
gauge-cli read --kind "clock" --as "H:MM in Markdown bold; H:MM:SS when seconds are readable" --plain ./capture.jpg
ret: **2:19**
